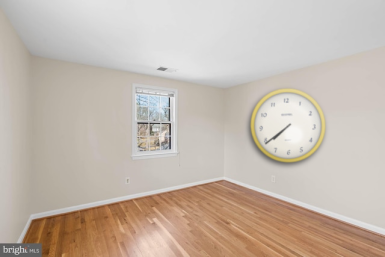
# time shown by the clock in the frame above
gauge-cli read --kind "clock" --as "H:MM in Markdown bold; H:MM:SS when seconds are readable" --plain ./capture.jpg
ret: **7:39**
